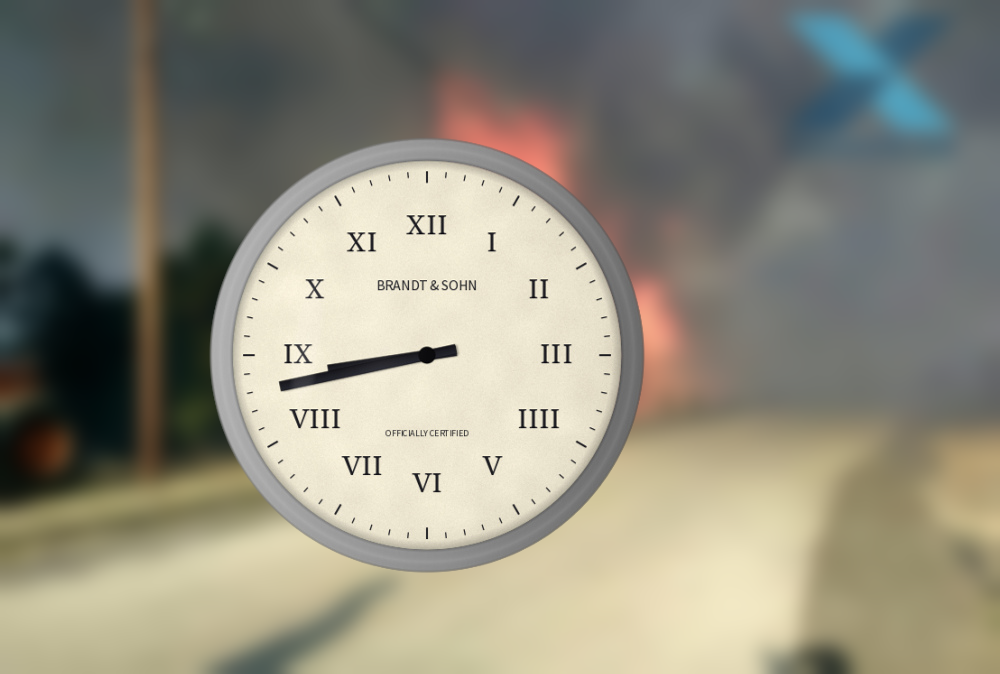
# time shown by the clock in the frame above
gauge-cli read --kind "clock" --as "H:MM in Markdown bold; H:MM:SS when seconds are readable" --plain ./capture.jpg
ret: **8:43**
